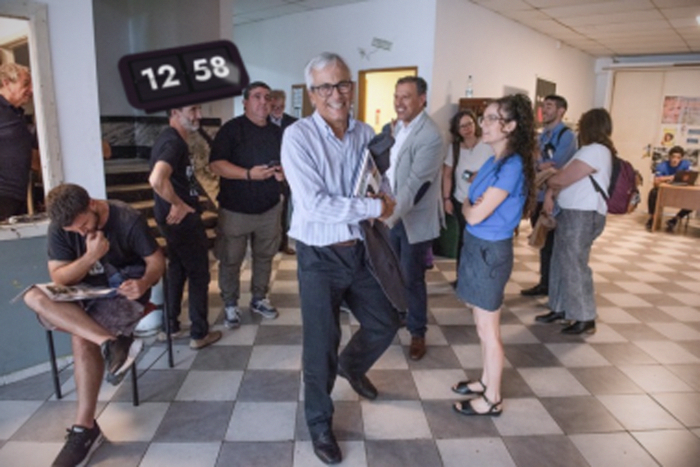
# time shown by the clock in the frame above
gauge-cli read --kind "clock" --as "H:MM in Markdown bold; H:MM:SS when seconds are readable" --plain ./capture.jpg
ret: **12:58**
